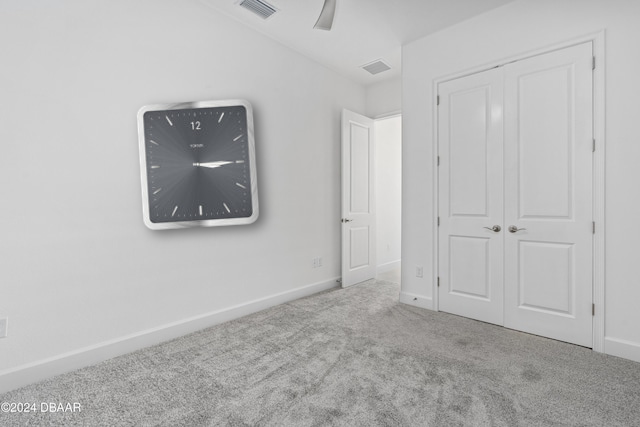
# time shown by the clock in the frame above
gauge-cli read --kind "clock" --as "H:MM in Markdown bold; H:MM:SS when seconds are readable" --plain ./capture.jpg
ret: **3:15**
